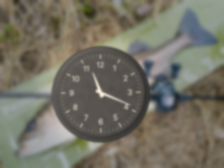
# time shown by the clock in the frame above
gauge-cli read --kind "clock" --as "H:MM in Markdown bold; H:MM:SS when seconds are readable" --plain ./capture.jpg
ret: **11:19**
